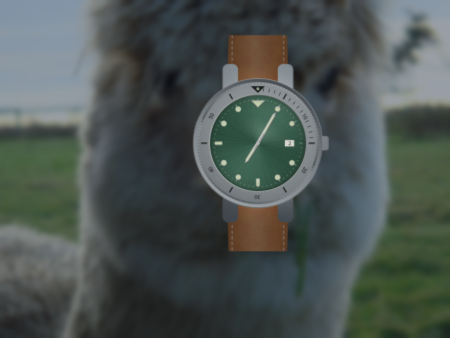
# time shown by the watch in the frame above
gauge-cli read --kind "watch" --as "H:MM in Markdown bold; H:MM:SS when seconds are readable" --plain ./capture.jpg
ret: **7:05**
